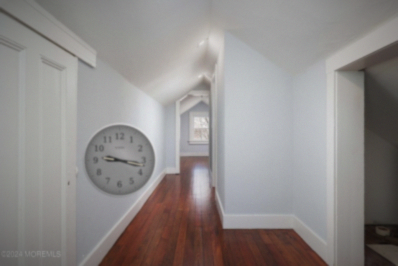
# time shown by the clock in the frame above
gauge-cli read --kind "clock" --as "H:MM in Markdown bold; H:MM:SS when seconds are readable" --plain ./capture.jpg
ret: **9:17**
